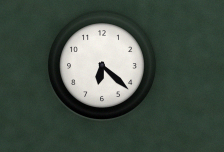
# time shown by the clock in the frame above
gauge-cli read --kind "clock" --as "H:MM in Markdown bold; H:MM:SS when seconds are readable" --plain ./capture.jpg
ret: **6:22**
